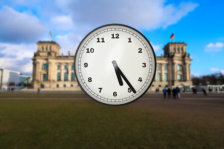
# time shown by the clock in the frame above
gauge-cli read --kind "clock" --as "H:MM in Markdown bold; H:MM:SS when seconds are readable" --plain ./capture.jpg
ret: **5:24**
